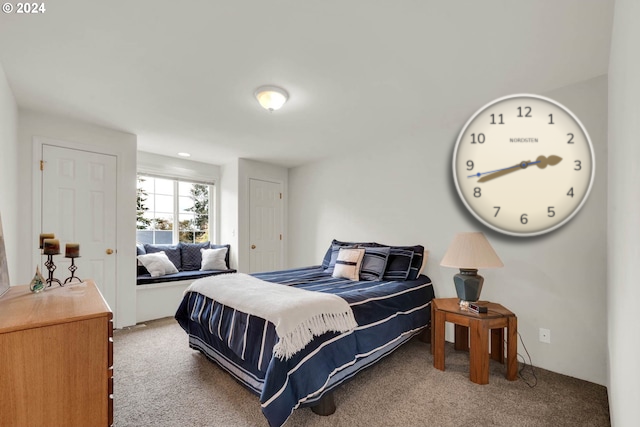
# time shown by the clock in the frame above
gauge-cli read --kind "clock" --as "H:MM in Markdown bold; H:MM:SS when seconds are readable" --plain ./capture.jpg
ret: **2:41:43**
